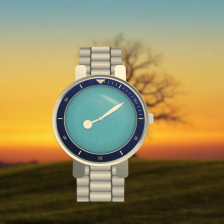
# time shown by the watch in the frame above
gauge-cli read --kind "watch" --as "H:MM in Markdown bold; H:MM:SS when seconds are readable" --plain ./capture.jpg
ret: **8:09**
